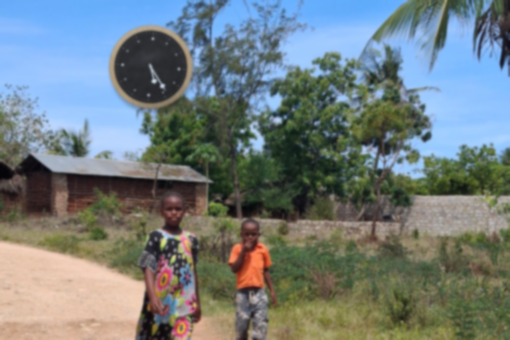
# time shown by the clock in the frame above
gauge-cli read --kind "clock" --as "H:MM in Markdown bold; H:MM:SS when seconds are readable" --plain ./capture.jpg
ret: **5:24**
